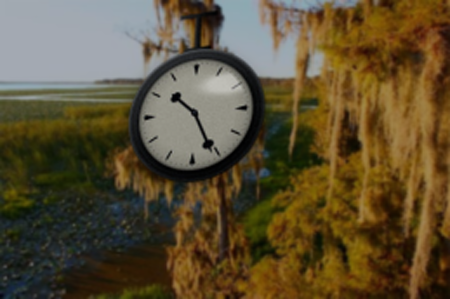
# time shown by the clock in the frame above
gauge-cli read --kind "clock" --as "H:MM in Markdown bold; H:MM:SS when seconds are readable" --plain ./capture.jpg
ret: **10:26**
